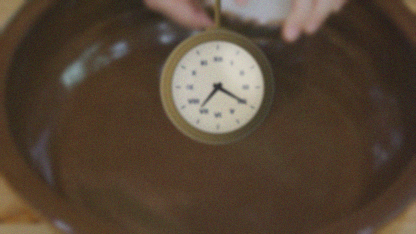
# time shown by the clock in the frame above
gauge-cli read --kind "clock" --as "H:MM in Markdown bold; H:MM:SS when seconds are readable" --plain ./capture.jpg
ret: **7:20**
